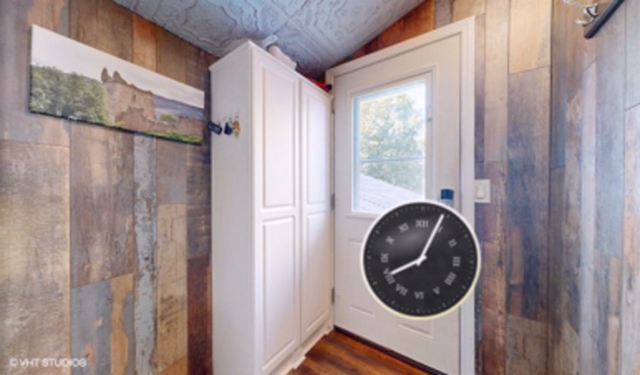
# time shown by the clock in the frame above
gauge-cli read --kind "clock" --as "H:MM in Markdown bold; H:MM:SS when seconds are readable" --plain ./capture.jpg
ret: **8:04**
